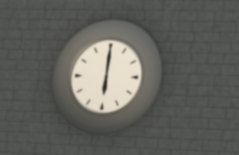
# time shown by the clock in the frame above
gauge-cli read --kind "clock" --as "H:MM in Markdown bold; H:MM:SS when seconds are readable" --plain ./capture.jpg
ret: **6:00**
